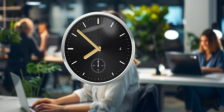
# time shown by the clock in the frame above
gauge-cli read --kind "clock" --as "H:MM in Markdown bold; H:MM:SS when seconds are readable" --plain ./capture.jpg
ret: **7:52**
